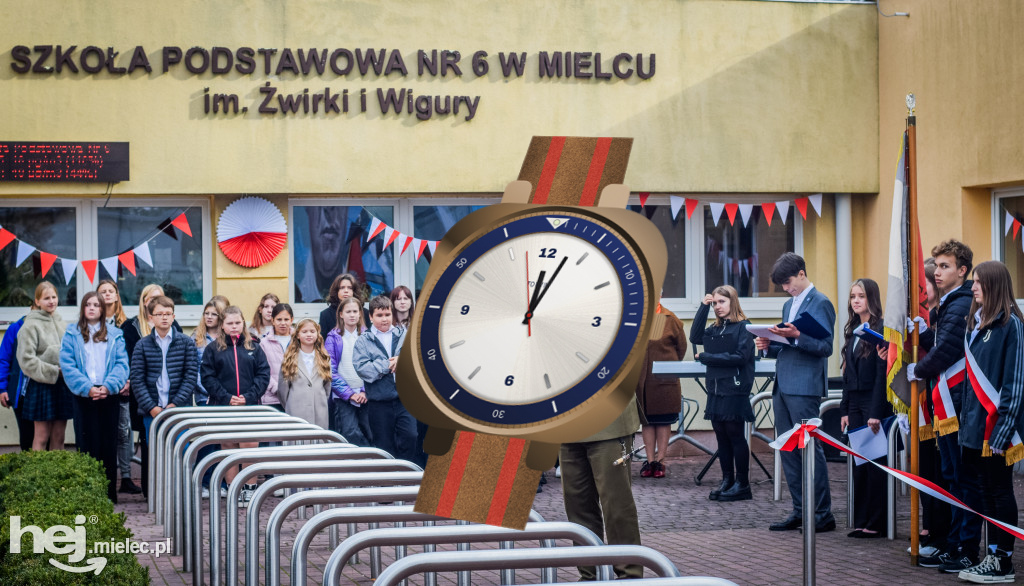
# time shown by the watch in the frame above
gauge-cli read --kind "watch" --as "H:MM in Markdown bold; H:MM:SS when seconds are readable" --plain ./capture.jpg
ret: **12:02:57**
